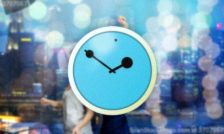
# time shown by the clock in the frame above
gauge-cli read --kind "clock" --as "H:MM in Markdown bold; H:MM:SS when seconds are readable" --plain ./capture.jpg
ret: **1:50**
